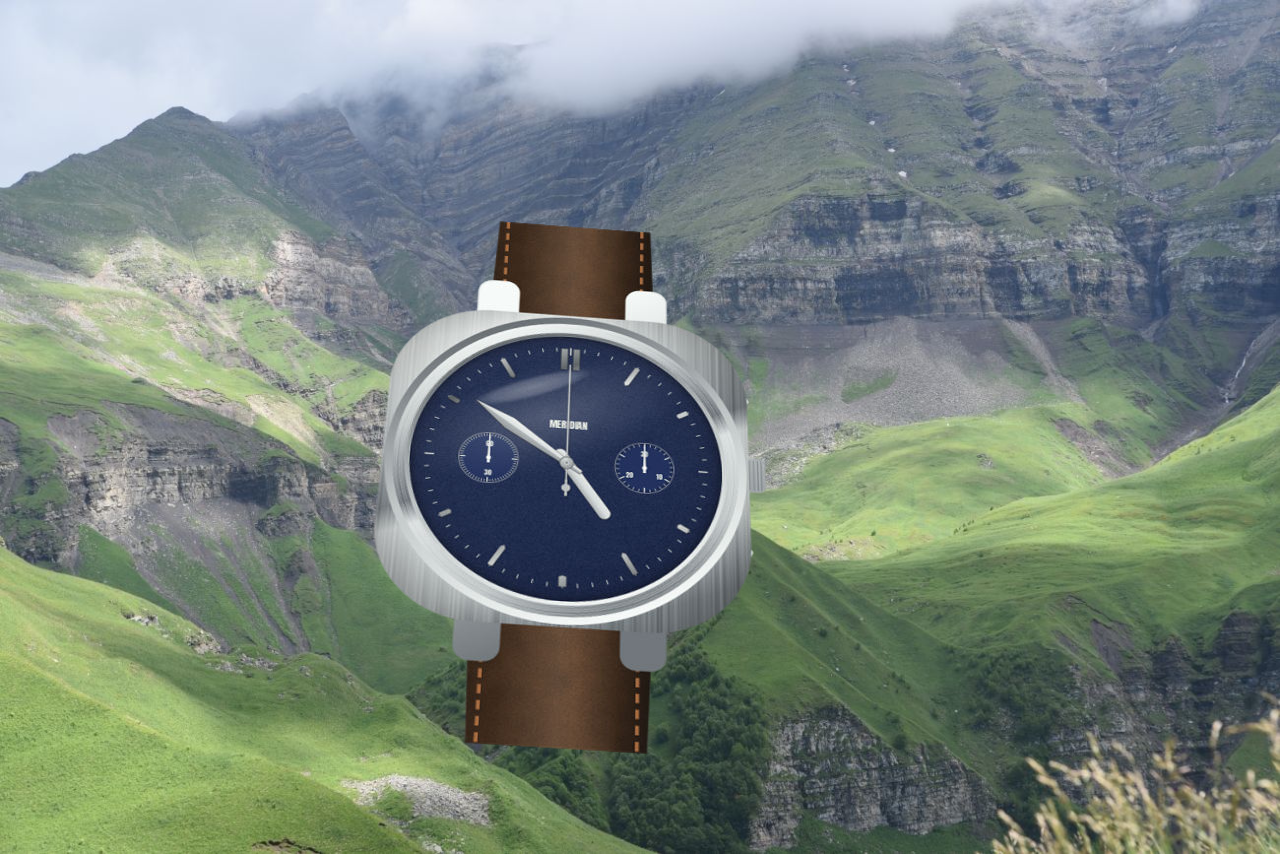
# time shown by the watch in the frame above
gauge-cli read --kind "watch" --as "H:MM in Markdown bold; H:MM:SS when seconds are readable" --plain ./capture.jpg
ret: **4:51**
